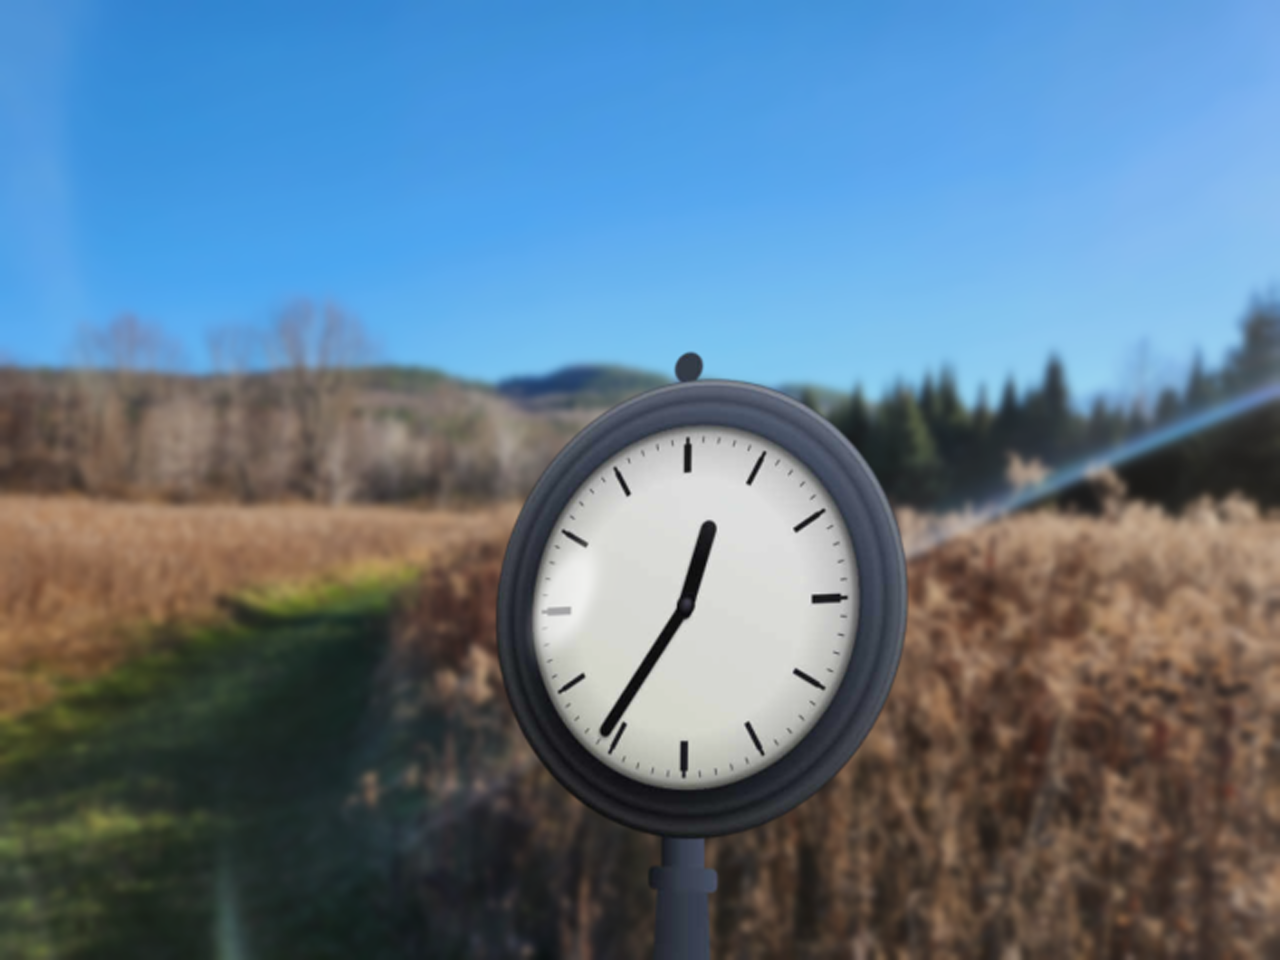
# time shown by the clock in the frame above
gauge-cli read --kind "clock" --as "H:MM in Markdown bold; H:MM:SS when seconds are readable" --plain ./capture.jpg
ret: **12:36**
